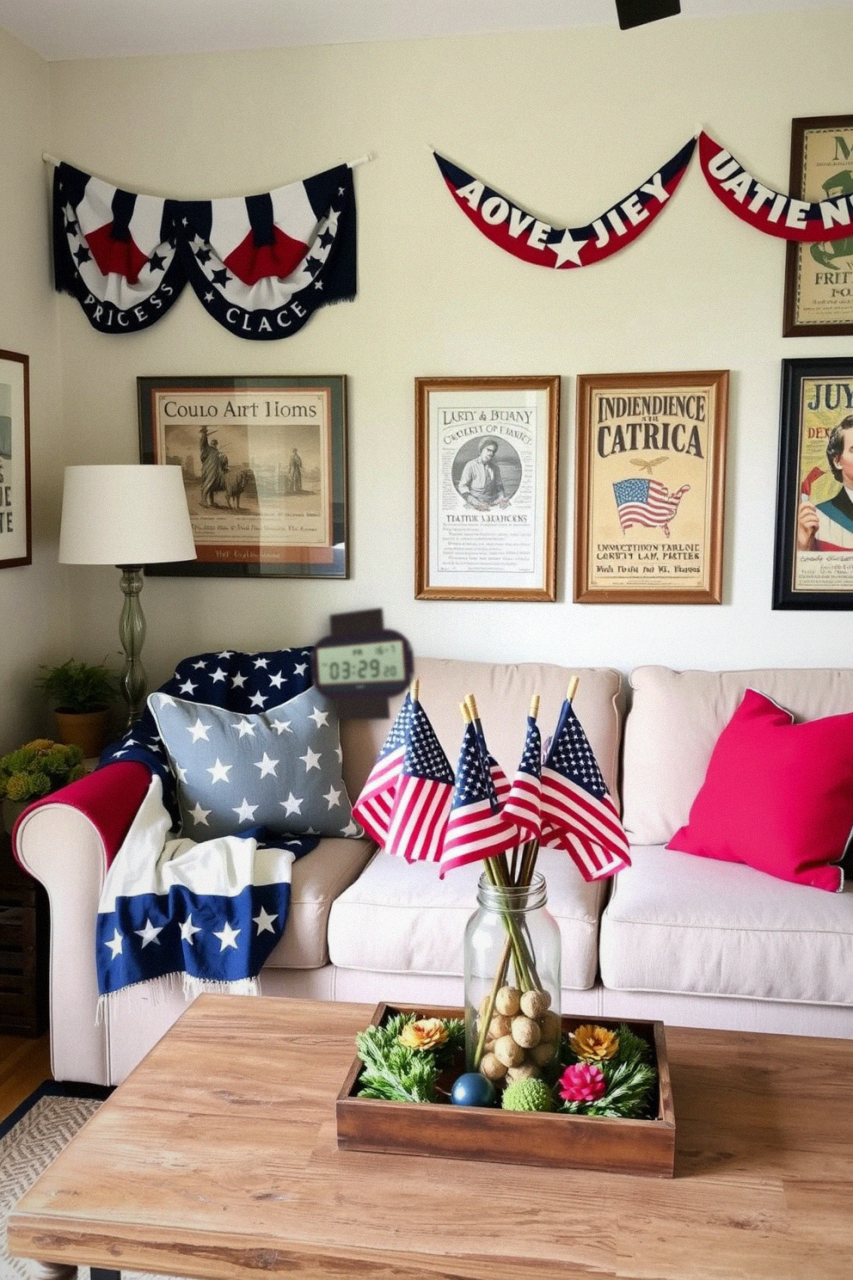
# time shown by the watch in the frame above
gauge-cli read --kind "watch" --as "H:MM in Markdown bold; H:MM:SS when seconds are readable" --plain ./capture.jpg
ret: **3:29**
